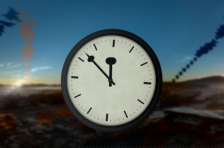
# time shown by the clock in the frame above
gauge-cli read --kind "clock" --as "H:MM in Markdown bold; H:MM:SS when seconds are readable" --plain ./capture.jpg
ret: **11:52**
